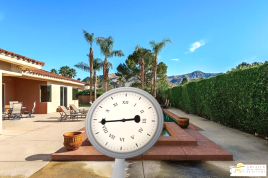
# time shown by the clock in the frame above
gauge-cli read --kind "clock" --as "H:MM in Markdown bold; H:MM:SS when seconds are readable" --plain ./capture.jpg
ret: **2:44**
